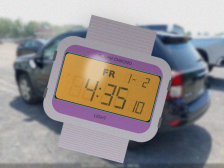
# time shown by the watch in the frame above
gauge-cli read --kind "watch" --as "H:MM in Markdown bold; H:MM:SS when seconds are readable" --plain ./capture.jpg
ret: **4:35:10**
